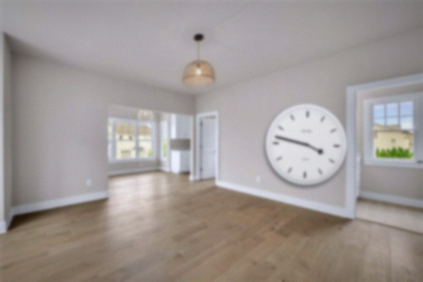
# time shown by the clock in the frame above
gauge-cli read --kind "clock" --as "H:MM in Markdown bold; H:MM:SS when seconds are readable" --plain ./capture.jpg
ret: **3:47**
